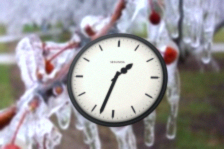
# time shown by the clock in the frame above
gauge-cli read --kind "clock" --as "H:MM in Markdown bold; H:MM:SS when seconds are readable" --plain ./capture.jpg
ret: **1:33**
